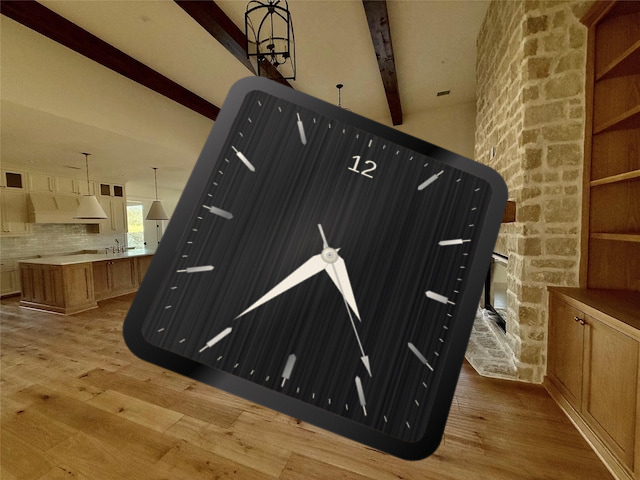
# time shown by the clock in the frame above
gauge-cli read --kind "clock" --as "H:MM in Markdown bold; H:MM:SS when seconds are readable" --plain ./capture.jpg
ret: **4:35:24**
